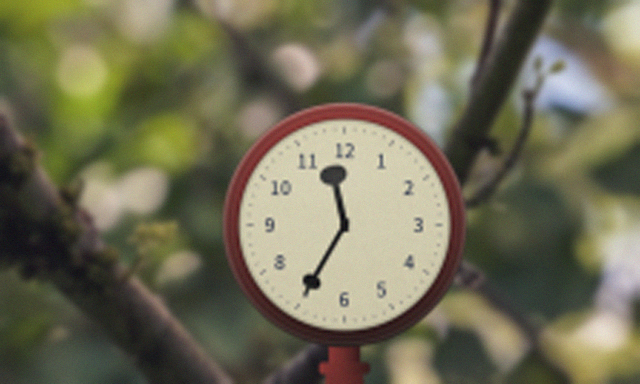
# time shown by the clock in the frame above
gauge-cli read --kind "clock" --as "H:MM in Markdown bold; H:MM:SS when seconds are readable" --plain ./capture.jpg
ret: **11:35**
